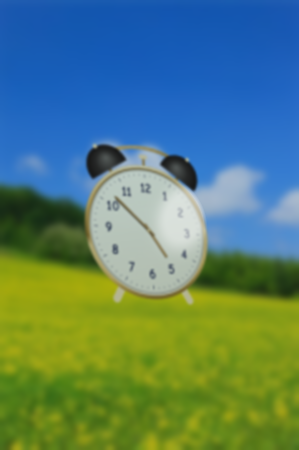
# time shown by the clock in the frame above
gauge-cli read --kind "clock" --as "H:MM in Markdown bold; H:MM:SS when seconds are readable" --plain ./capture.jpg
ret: **4:52**
